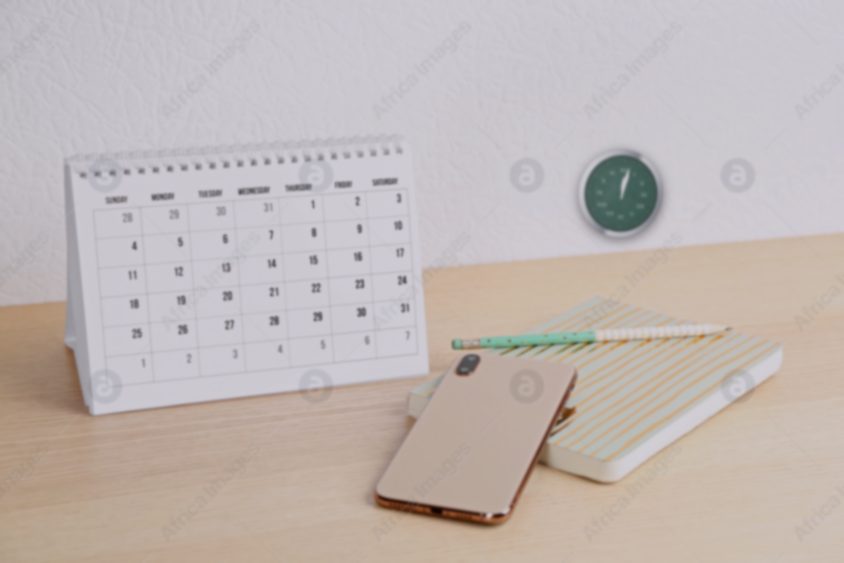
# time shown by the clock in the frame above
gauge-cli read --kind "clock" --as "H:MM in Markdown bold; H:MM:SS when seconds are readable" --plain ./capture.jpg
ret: **12:02**
